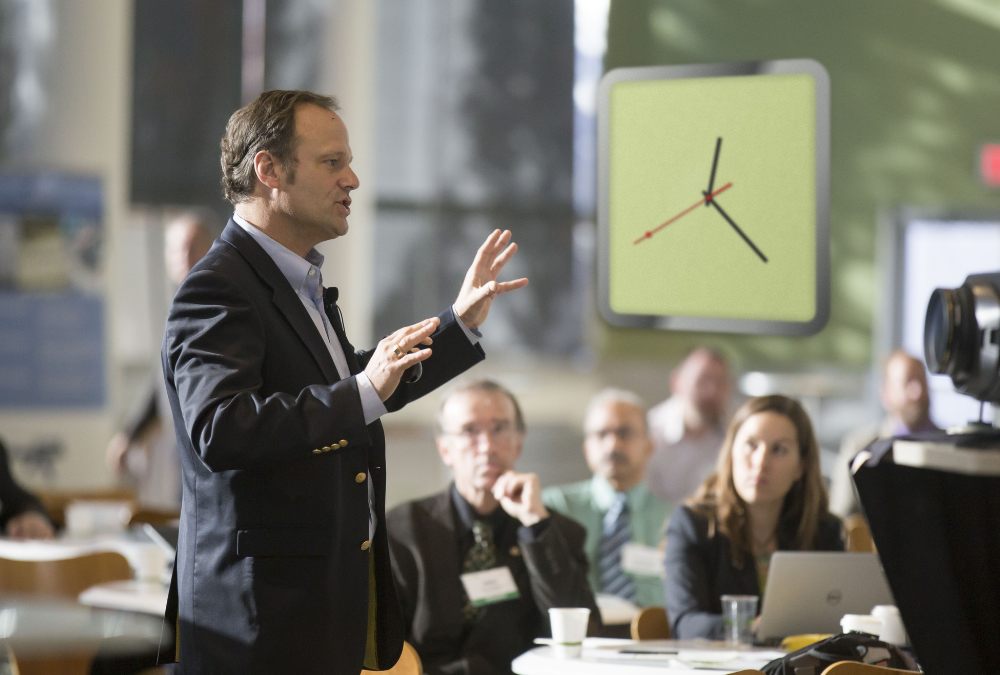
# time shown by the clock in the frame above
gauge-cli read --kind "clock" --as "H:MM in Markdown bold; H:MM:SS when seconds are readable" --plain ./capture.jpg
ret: **12:22:40**
